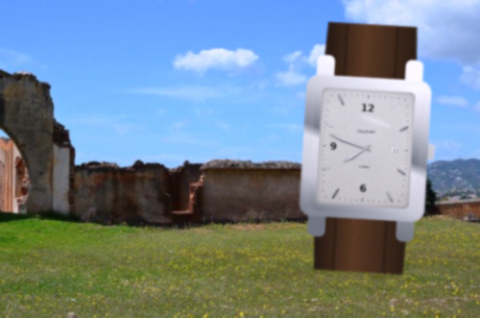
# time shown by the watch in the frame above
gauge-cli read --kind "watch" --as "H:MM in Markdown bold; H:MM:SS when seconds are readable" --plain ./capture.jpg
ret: **7:48**
